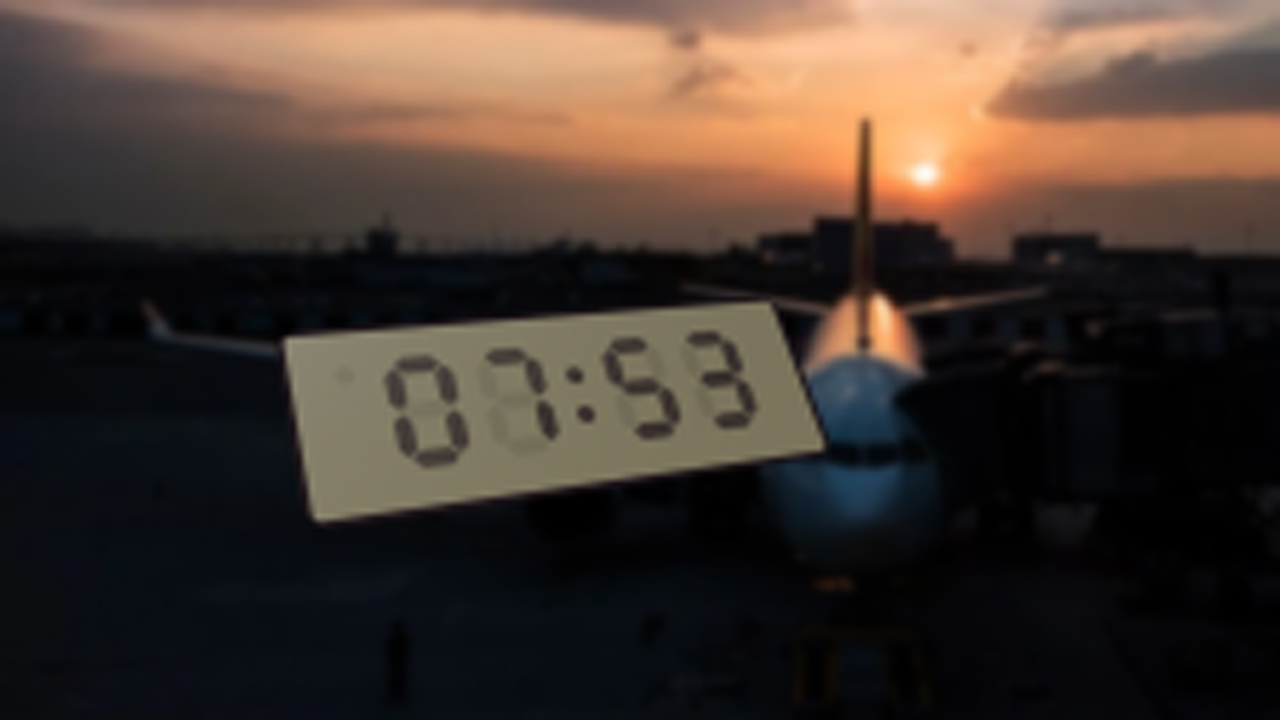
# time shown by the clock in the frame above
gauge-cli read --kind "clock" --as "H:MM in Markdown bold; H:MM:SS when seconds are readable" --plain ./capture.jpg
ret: **7:53**
